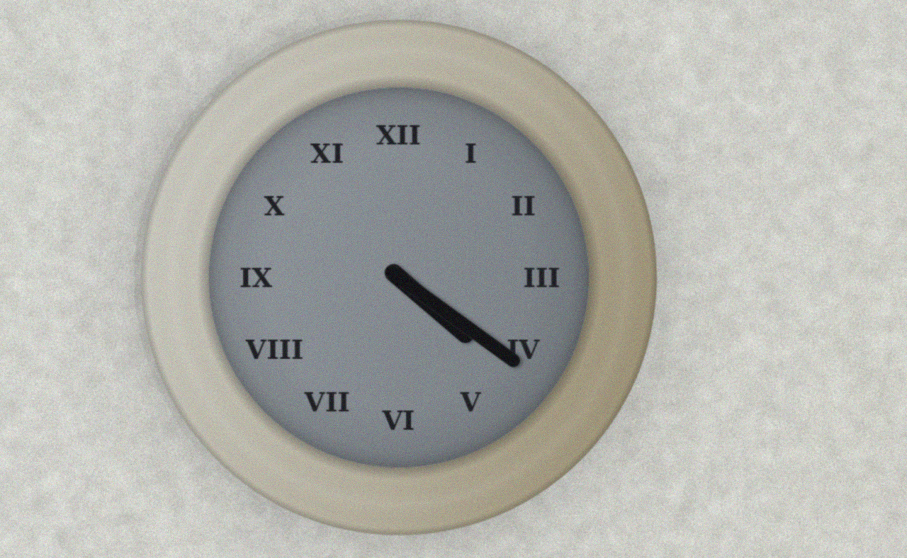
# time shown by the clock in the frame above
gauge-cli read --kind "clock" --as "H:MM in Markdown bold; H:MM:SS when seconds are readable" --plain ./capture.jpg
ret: **4:21**
